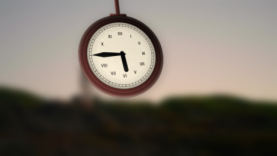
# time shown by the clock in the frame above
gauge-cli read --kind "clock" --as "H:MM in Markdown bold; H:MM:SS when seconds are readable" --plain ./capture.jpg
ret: **5:45**
